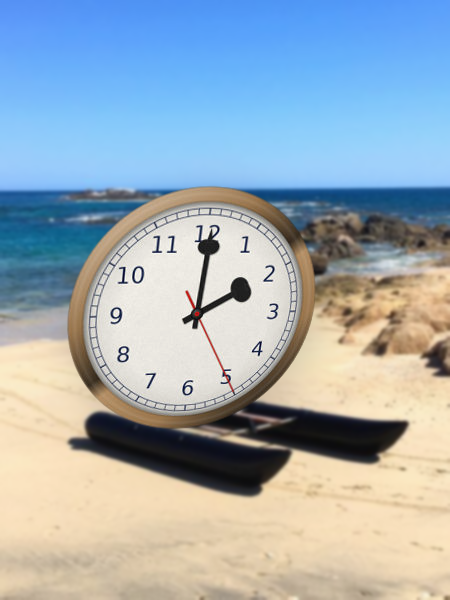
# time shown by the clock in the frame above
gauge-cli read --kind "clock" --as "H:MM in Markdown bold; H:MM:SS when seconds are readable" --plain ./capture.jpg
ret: **2:00:25**
